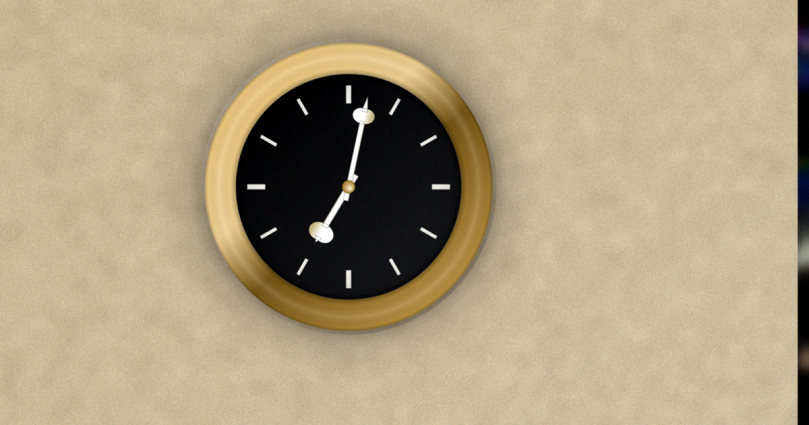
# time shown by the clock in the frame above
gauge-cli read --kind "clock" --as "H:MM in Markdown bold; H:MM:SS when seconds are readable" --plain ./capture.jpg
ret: **7:02**
